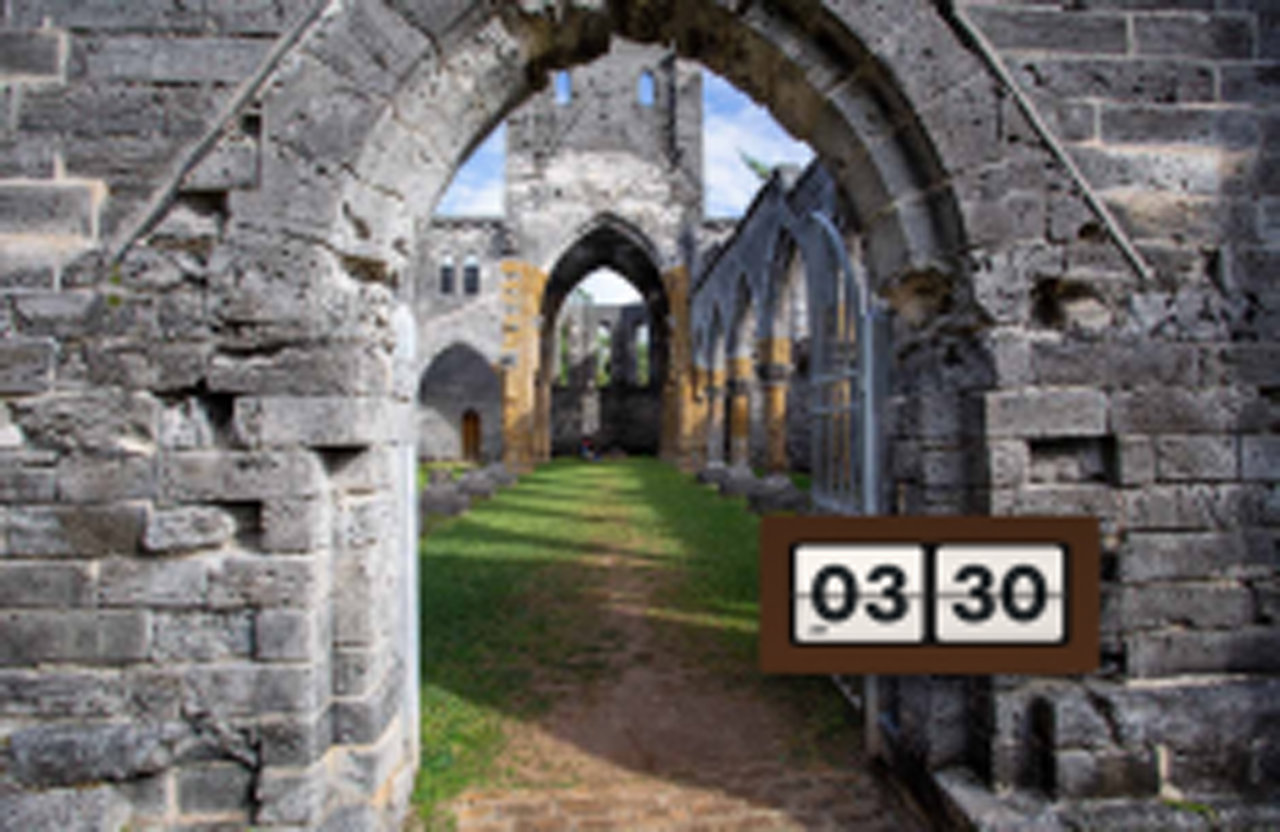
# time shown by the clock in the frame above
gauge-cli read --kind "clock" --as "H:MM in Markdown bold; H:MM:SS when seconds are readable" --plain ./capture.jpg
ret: **3:30**
